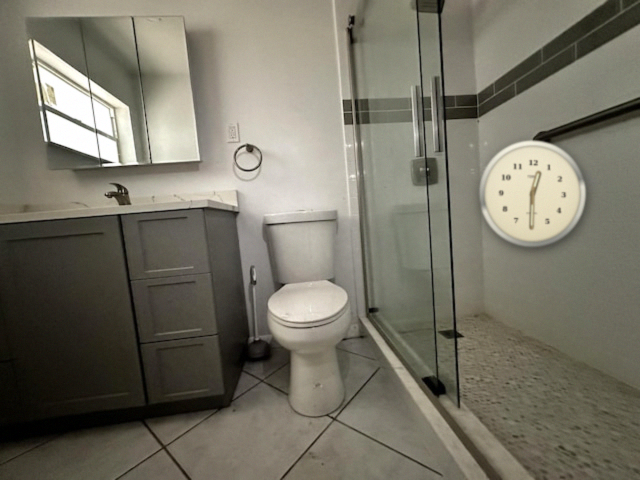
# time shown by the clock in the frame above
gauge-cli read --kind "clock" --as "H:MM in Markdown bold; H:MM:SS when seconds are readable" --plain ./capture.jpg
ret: **12:30**
